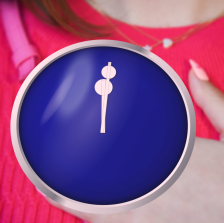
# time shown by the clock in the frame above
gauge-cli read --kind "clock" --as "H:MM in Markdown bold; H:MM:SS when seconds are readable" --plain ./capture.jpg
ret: **12:01**
